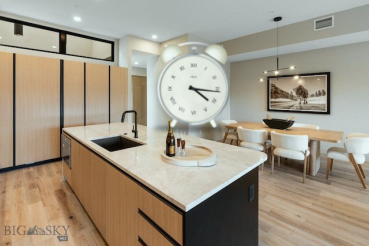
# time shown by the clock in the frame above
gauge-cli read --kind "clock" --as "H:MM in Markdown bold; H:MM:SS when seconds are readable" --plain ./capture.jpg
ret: **4:16**
